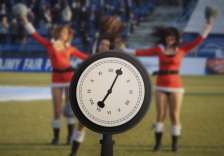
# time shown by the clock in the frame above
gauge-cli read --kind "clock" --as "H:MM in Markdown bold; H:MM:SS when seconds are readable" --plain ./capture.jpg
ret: **7:04**
